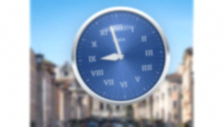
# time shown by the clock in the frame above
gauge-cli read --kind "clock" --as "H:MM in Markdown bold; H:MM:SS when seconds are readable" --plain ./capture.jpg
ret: **8:58**
